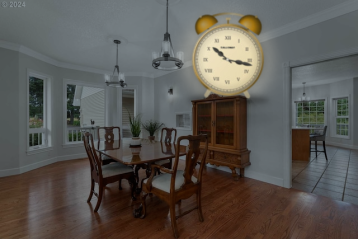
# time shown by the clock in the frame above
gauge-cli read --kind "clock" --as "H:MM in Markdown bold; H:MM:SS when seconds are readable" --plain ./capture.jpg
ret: **10:17**
